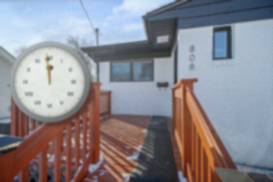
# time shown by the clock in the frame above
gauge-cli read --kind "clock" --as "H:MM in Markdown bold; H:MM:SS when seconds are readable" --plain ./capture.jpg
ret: **11:59**
